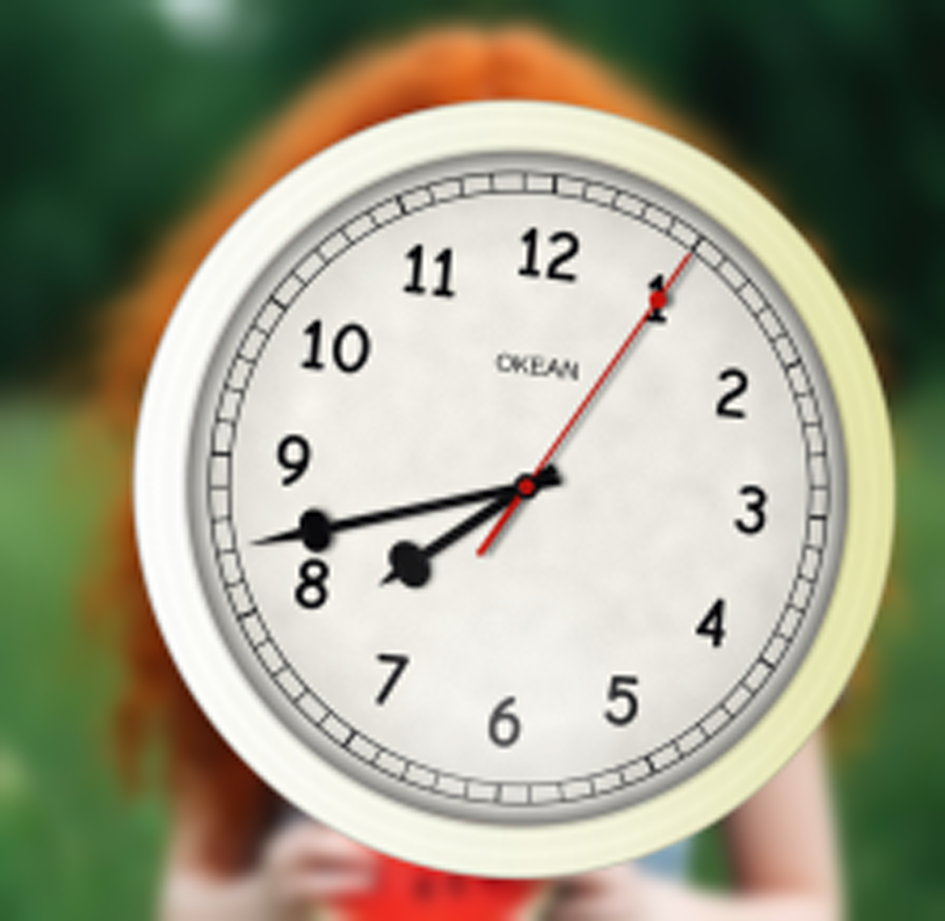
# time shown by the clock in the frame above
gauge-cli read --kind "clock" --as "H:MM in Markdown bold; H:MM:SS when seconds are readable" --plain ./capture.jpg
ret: **7:42:05**
